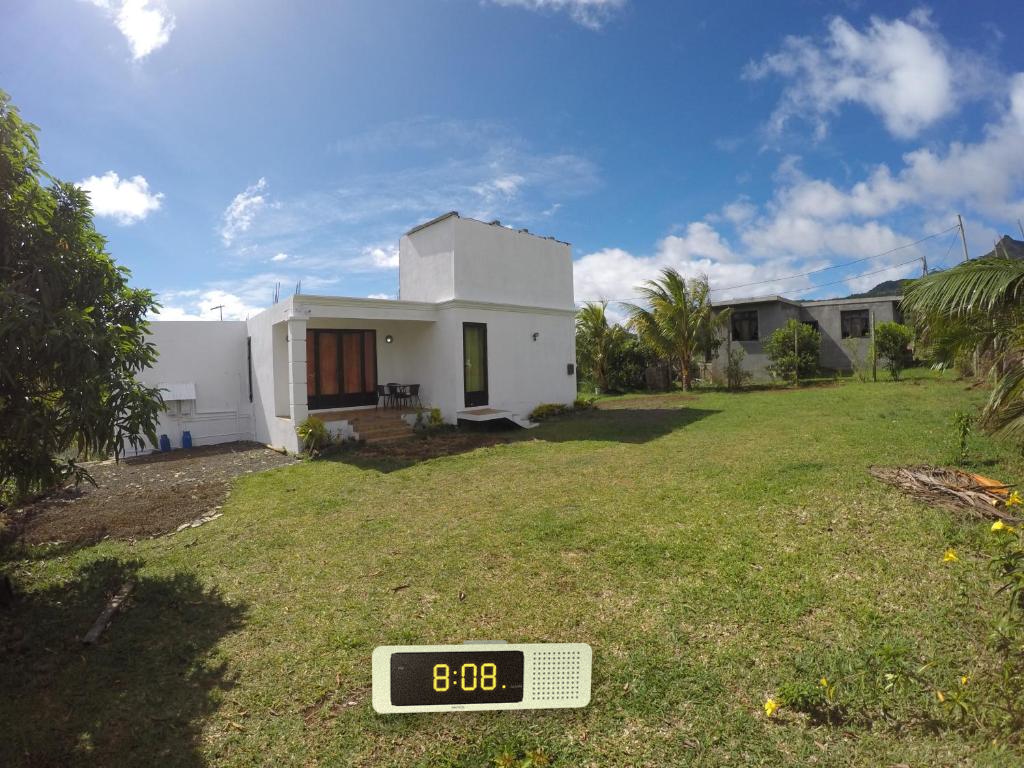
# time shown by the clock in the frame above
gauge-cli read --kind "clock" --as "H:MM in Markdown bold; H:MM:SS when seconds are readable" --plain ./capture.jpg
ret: **8:08**
